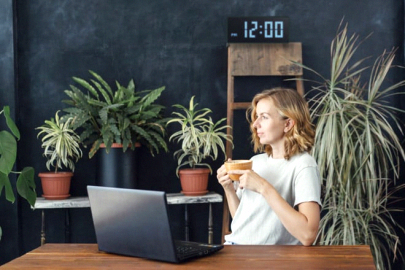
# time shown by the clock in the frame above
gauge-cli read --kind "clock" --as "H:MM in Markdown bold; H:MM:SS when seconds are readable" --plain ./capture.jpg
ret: **12:00**
